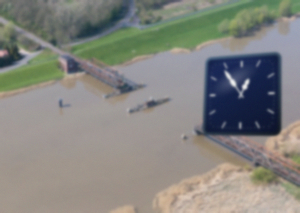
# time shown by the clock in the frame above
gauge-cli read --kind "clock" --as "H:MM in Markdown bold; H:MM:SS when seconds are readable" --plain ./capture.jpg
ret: **12:54**
